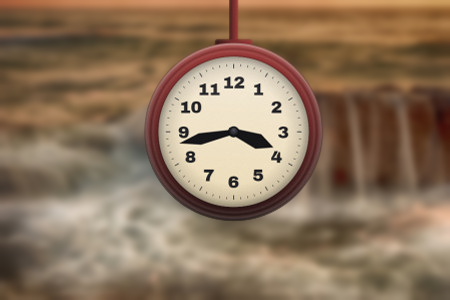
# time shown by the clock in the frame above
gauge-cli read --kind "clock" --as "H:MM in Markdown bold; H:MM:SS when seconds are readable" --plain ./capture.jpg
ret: **3:43**
